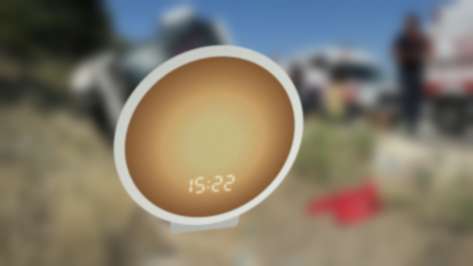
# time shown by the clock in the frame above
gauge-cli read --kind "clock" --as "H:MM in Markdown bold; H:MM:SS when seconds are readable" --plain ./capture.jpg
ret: **15:22**
